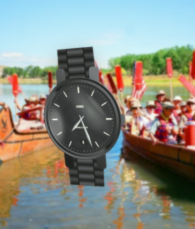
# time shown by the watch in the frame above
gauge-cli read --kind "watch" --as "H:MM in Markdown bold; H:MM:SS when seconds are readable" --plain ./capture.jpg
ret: **7:27**
